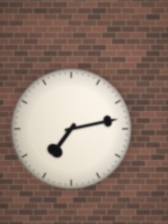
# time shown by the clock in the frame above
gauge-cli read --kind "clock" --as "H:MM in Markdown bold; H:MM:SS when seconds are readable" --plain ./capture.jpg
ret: **7:13**
